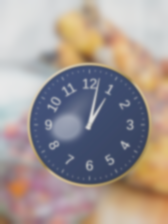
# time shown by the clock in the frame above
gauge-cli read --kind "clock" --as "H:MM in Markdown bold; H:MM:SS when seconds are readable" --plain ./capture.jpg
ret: **1:02**
